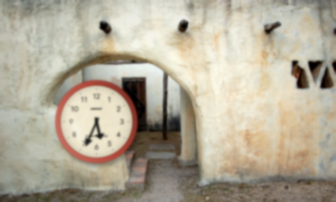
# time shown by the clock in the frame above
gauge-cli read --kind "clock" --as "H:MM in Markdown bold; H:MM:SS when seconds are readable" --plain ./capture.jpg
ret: **5:34**
